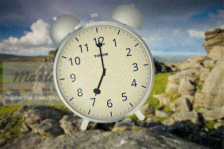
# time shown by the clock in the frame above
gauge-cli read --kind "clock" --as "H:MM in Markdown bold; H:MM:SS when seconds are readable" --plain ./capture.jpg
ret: **7:00**
